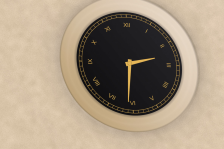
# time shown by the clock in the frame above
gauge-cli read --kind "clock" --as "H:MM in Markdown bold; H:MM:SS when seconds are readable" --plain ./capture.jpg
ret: **2:31**
